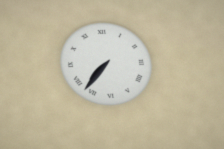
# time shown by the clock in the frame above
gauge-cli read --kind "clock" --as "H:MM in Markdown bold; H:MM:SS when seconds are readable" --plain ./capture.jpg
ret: **7:37**
